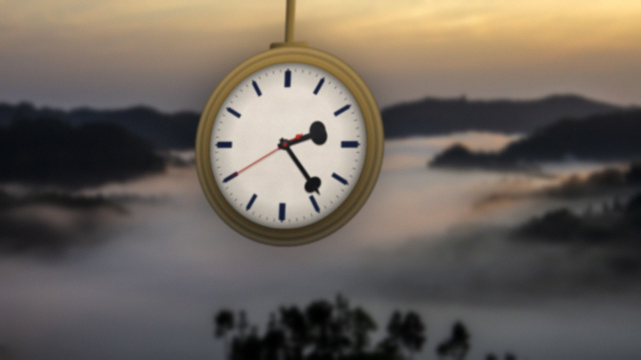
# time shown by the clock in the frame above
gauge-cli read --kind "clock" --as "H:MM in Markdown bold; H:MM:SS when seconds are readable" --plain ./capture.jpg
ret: **2:23:40**
